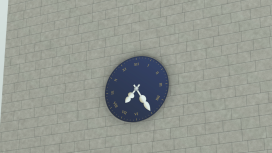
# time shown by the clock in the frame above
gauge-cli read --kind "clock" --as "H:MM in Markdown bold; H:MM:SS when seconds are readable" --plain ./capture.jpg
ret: **7:25**
